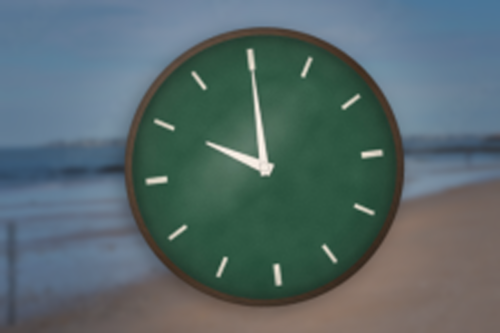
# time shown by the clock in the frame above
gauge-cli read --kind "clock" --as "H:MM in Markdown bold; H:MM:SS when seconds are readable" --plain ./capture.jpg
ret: **10:00**
